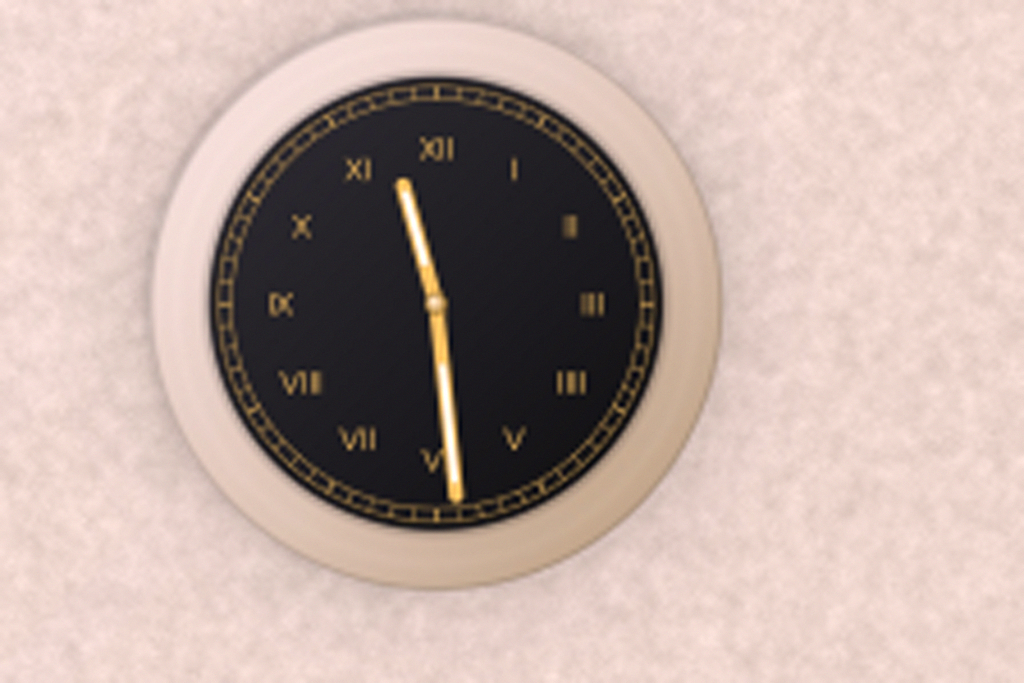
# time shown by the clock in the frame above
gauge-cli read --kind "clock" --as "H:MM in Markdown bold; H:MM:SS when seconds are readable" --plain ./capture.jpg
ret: **11:29**
